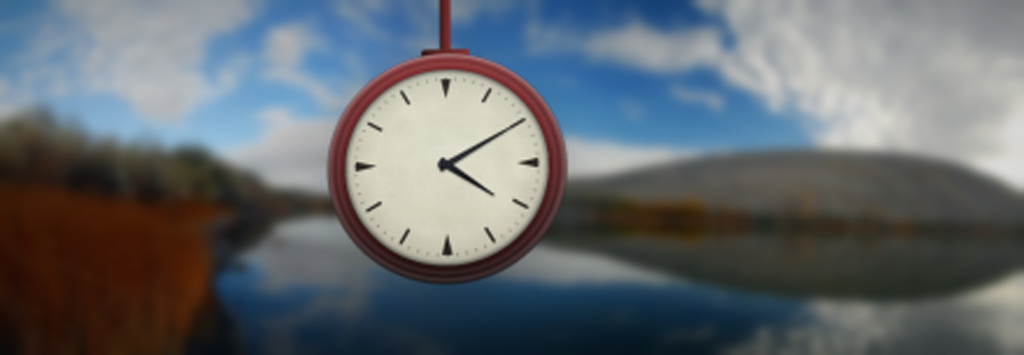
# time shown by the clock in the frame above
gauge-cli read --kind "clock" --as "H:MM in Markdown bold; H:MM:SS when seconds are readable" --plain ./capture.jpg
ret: **4:10**
